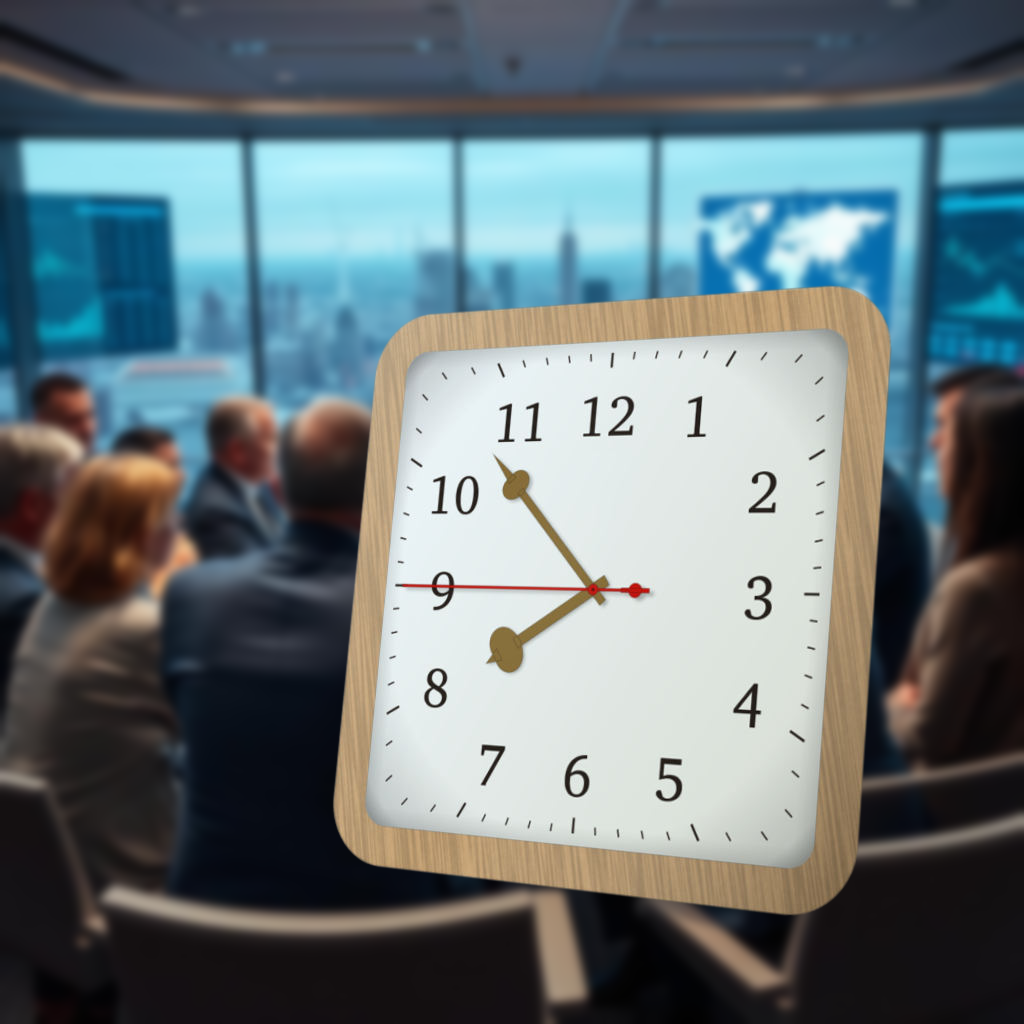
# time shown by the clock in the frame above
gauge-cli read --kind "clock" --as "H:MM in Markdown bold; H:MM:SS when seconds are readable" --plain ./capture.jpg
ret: **7:52:45**
